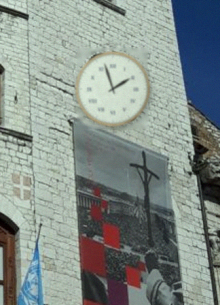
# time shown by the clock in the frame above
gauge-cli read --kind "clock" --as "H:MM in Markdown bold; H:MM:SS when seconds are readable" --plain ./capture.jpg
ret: **1:57**
